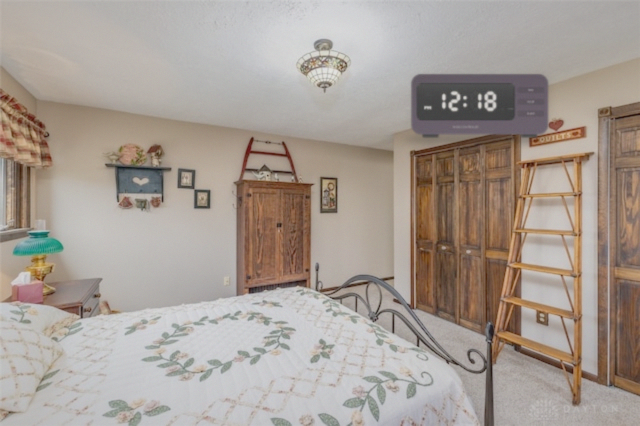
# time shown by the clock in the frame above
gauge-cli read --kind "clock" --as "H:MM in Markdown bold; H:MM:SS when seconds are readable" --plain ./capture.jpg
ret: **12:18**
